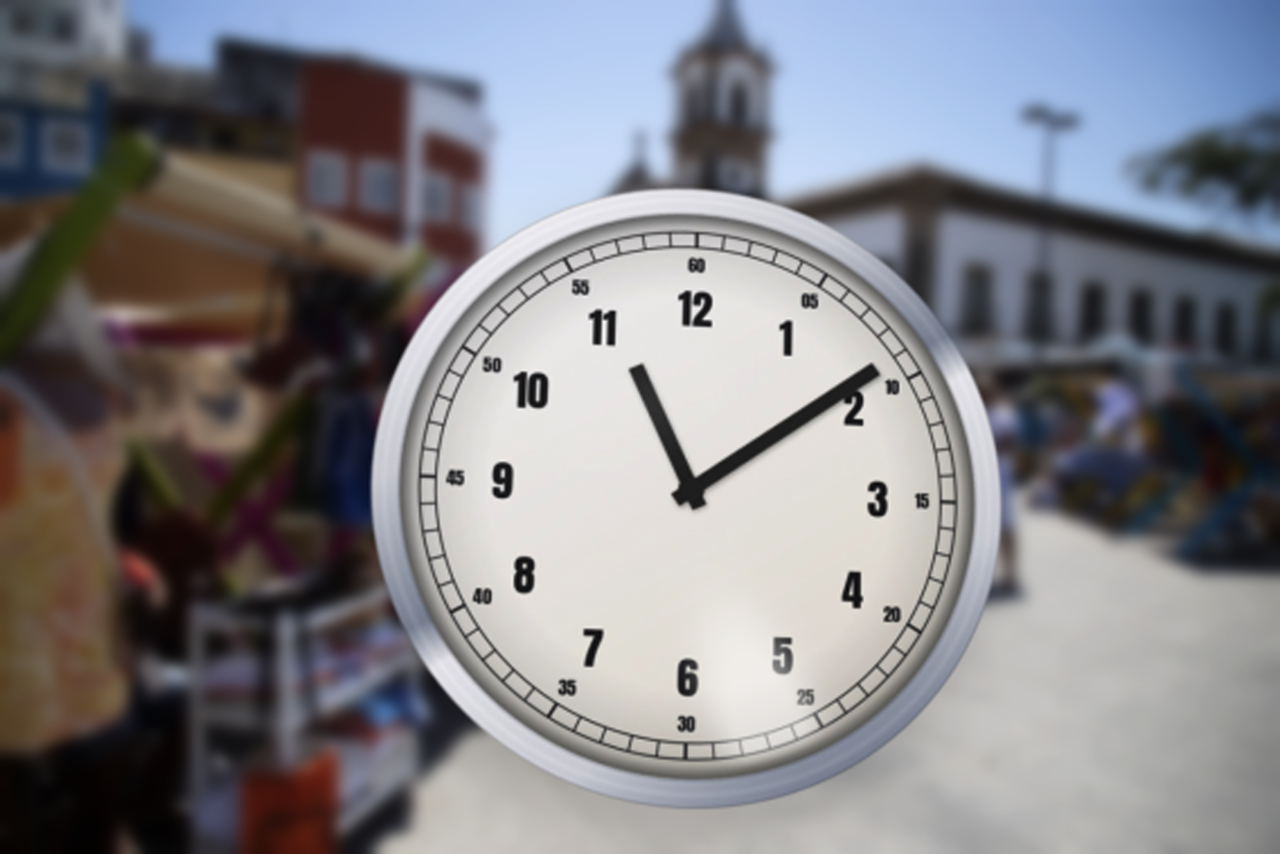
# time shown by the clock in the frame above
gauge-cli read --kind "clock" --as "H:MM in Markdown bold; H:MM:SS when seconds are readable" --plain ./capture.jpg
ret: **11:09**
